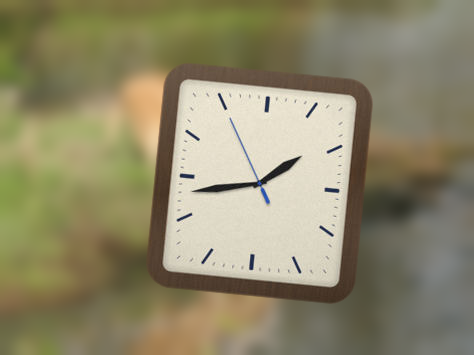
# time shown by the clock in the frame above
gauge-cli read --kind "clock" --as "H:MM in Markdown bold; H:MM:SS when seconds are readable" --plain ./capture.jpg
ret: **1:42:55**
